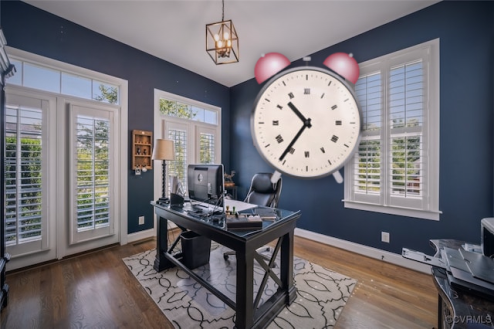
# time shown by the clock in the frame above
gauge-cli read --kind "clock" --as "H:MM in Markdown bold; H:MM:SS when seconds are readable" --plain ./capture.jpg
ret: **10:36**
